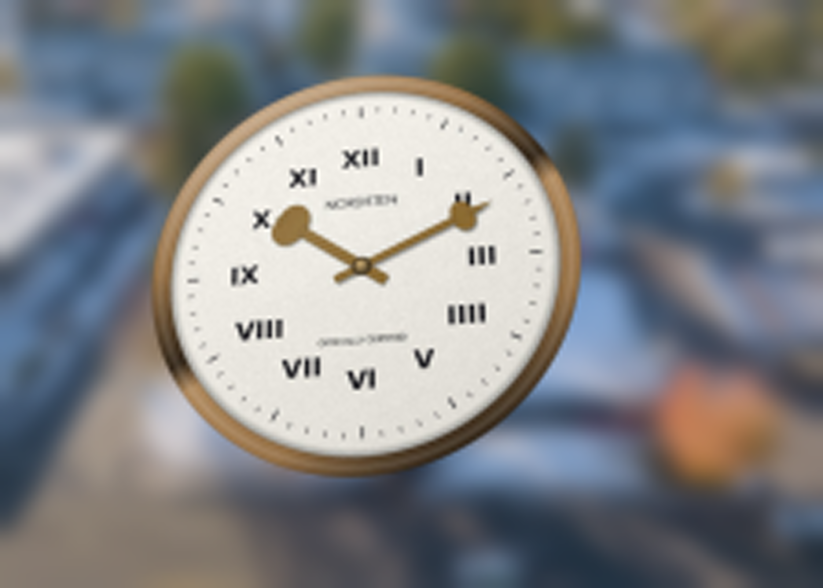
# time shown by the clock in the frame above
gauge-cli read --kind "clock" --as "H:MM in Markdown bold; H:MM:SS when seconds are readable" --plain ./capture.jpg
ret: **10:11**
